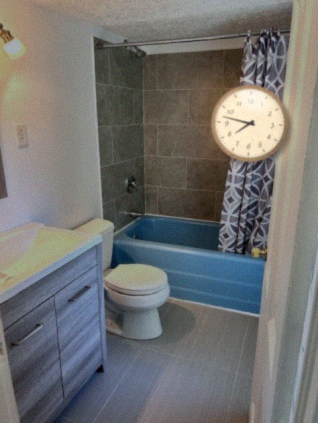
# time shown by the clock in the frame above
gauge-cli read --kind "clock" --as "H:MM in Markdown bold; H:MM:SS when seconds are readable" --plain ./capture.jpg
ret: **7:47**
